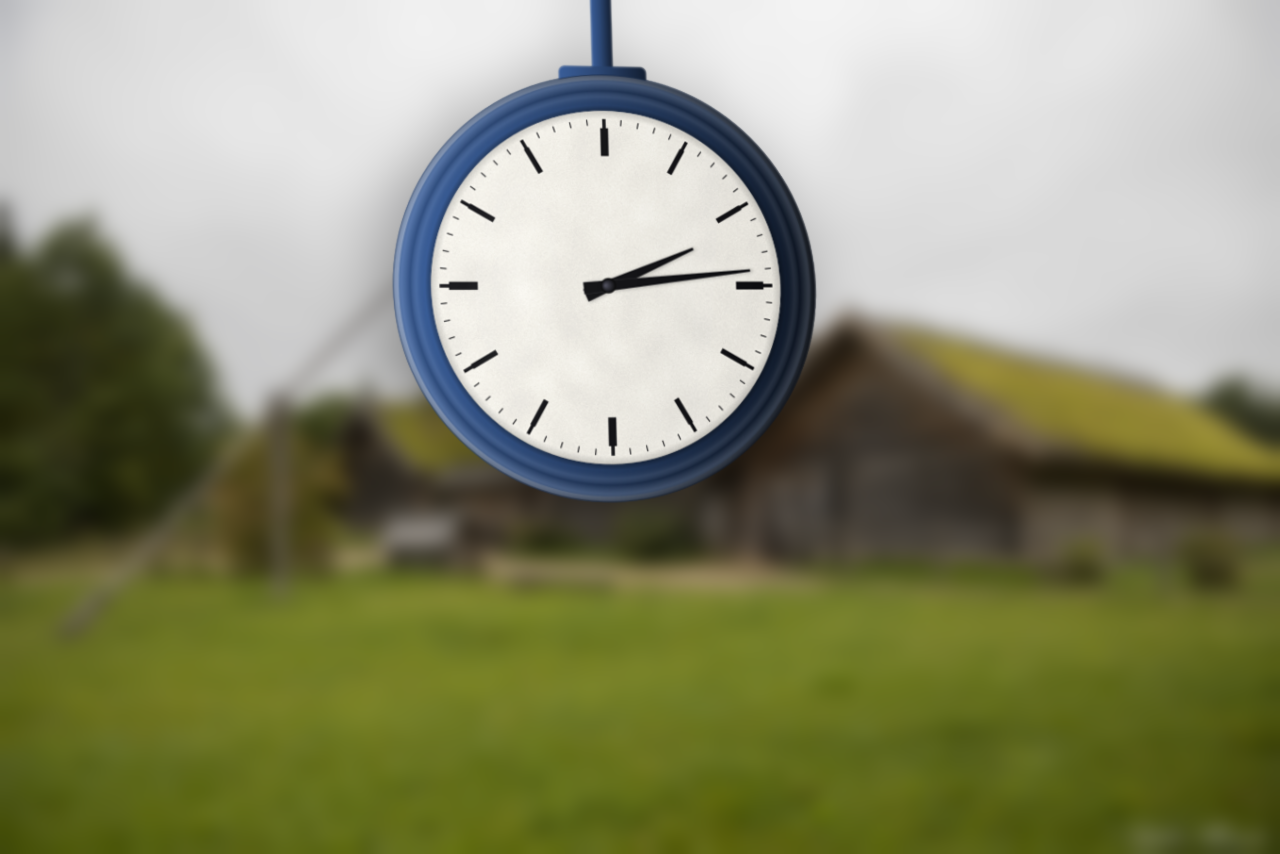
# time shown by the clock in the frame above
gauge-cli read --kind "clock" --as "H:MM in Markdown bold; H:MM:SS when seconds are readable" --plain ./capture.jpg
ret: **2:14**
